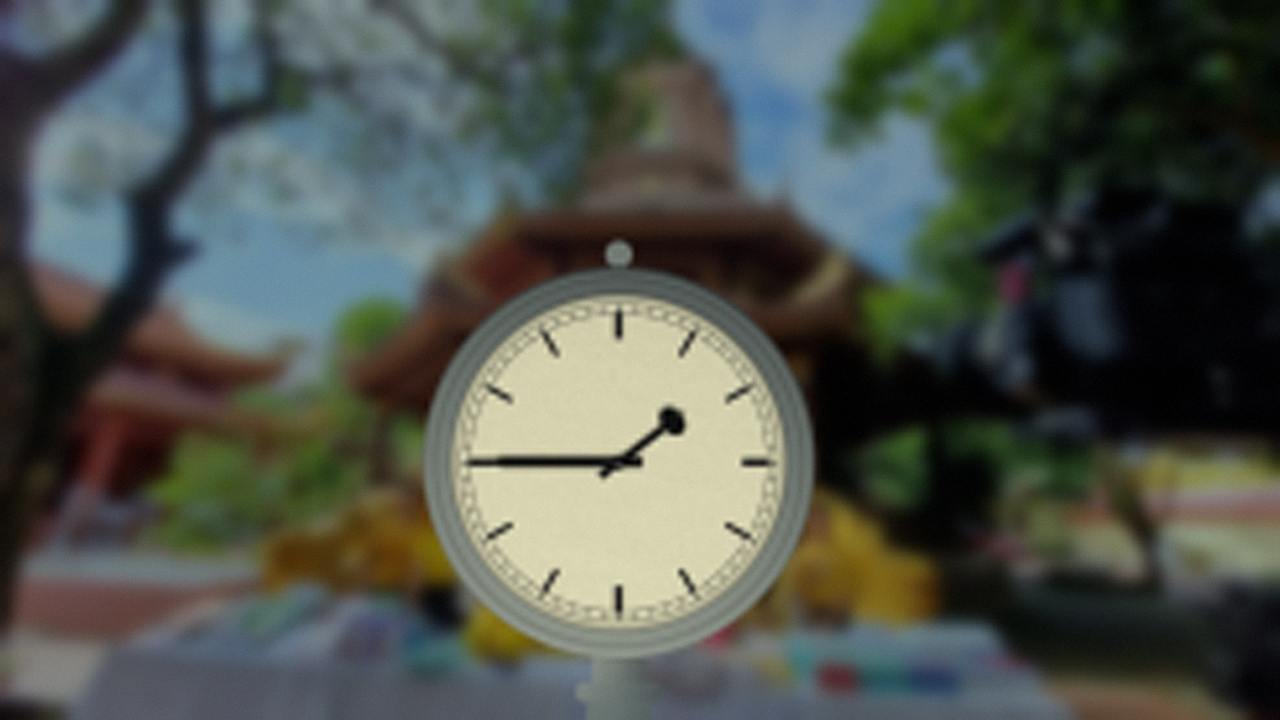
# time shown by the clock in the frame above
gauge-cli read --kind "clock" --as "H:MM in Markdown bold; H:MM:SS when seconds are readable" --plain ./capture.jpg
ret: **1:45**
